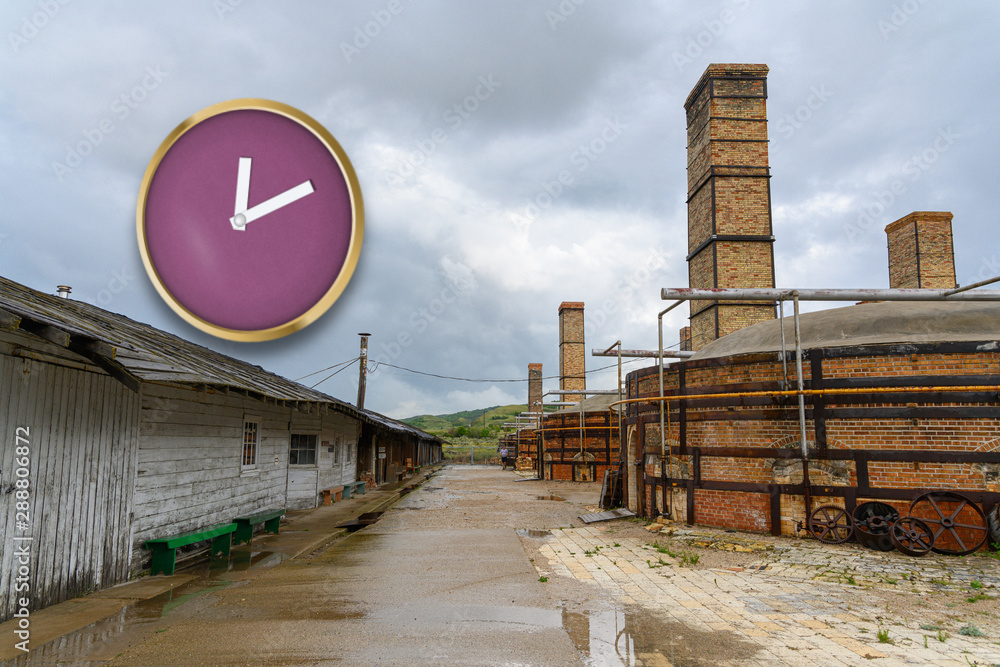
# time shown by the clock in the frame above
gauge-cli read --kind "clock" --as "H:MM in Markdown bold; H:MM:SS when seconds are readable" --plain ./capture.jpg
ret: **12:11**
